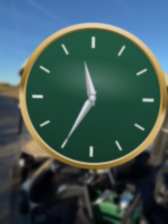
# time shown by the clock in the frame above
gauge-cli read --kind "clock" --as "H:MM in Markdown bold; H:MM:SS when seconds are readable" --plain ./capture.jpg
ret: **11:35**
